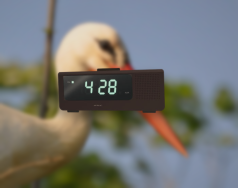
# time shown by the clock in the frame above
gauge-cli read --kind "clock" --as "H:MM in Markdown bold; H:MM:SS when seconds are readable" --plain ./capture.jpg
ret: **4:28**
